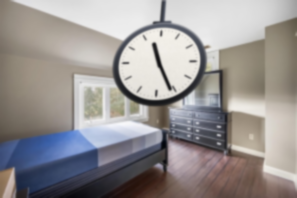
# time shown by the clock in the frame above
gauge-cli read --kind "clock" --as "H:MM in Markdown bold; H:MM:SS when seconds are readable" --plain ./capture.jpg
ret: **11:26**
